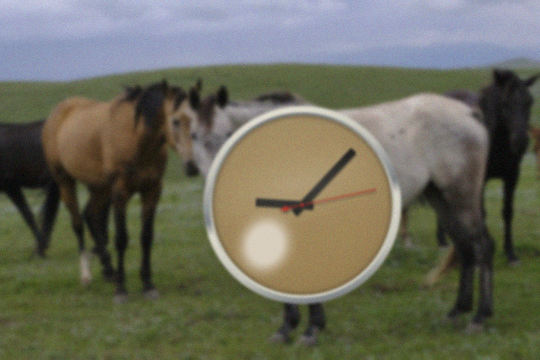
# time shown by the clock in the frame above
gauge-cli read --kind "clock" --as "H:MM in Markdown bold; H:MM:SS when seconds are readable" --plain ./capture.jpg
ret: **9:07:13**
